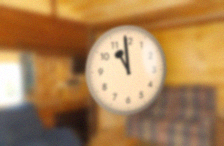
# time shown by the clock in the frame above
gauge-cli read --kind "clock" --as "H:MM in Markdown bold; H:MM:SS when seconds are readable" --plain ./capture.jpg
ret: **10:59**
